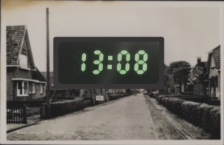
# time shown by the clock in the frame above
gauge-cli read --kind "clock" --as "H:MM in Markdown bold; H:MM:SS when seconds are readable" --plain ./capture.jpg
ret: **13:08**
